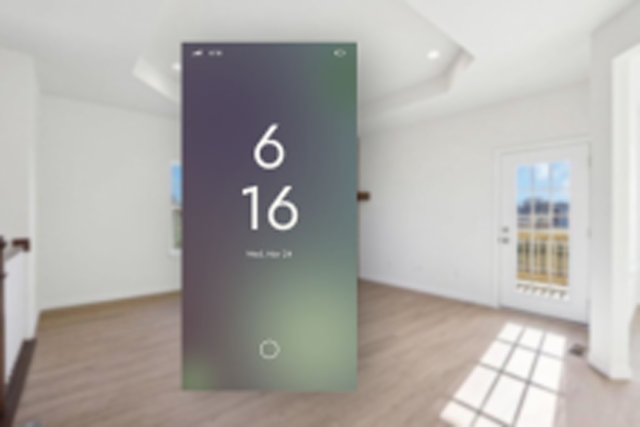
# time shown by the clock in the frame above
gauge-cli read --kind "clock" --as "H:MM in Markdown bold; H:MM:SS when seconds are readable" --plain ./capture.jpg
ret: **6:16**
